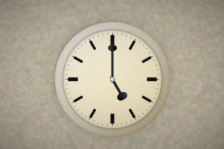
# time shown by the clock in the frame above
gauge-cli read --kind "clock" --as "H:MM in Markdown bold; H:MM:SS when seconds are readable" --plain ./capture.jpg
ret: **5:00**
